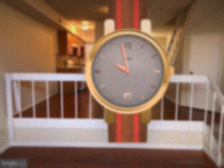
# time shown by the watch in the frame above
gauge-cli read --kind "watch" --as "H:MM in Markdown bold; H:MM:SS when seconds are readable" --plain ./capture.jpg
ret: **9:58**
